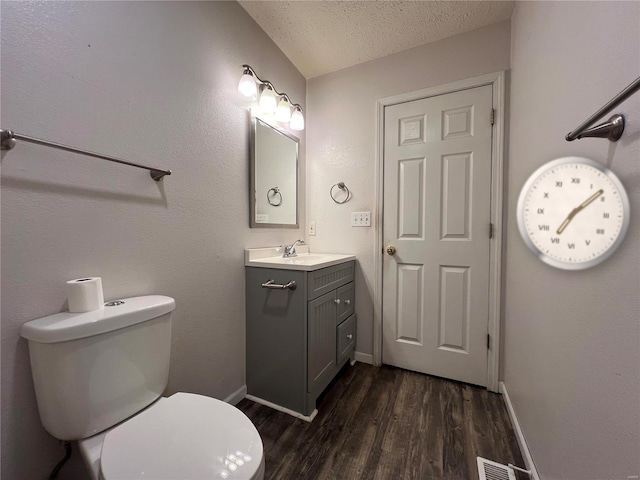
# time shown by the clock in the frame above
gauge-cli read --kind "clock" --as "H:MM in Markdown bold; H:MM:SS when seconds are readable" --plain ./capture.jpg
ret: **7:08**
